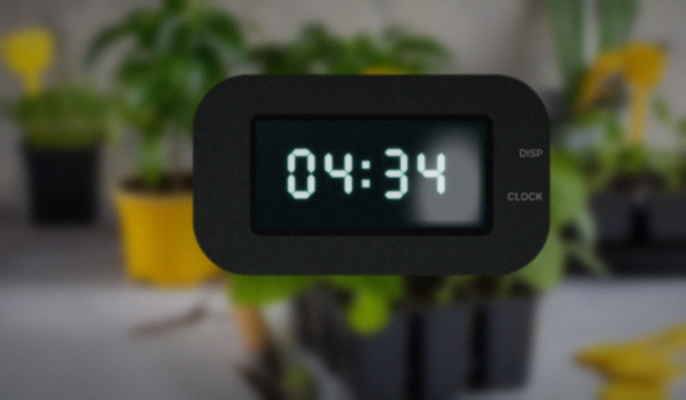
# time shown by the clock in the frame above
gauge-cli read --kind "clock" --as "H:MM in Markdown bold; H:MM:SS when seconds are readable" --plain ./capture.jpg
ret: **4:34**
